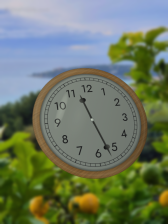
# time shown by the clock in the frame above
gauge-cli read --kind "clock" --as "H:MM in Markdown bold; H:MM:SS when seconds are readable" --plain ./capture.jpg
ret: **11:27**
